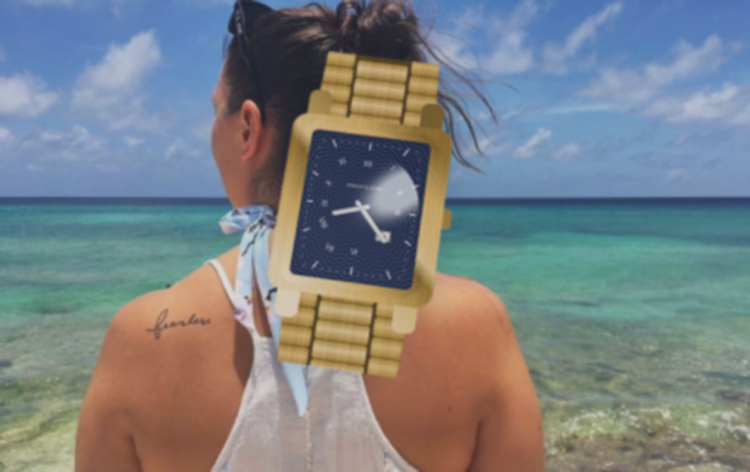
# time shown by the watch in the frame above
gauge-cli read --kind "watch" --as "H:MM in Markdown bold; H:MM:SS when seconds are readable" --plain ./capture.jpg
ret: **8:23**
